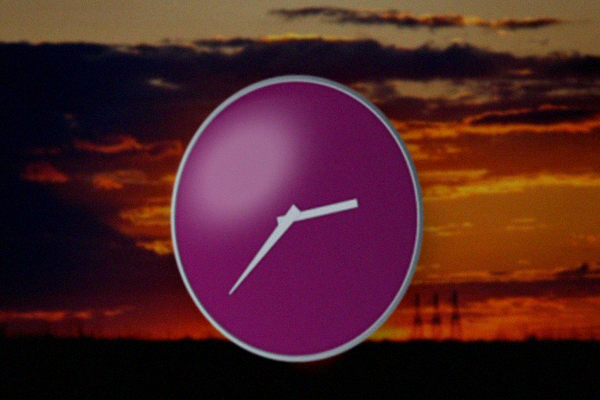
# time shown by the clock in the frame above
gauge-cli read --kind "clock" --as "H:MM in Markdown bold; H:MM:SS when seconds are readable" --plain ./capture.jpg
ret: **2:37**
